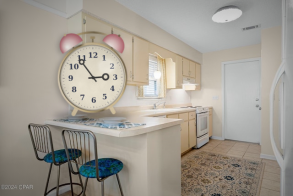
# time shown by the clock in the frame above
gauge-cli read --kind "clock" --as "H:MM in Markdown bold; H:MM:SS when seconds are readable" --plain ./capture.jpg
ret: **2:54**
